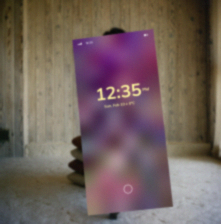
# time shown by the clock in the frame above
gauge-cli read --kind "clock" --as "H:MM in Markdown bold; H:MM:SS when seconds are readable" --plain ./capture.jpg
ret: **12:35**
